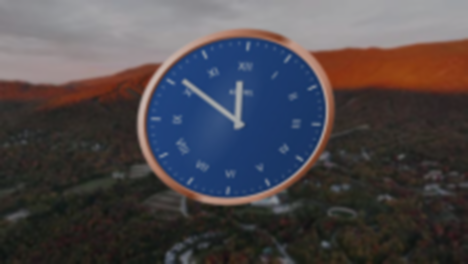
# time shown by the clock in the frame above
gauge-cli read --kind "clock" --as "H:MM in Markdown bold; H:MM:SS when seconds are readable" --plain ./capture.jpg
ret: **11:51**
